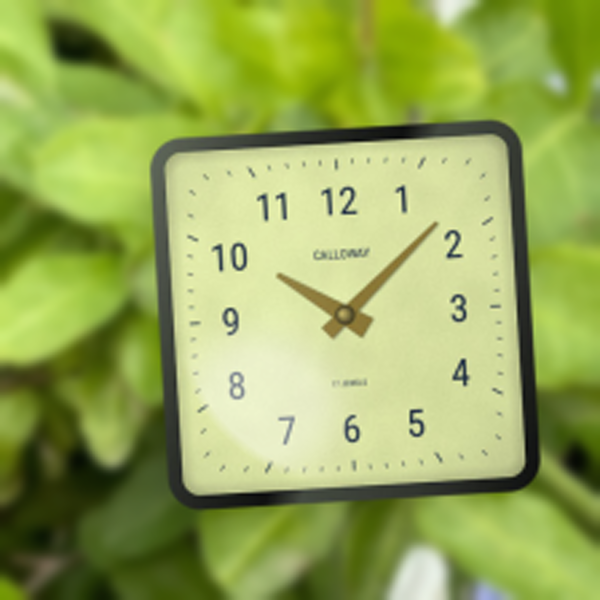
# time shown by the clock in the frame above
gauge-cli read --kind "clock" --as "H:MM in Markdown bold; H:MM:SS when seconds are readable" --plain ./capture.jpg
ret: **10:08**
